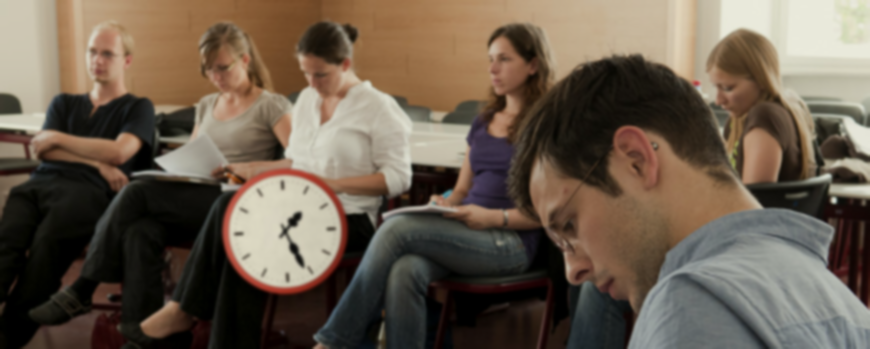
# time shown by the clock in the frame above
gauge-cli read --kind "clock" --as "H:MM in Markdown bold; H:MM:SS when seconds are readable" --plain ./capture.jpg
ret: **1:26**
